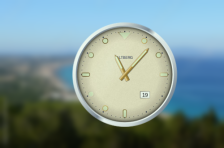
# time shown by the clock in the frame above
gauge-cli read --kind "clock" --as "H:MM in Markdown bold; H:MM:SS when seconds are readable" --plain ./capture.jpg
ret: **11:07**
